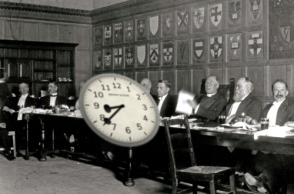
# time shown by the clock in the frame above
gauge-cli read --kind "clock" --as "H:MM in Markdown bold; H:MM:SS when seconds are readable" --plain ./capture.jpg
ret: **8:38**
